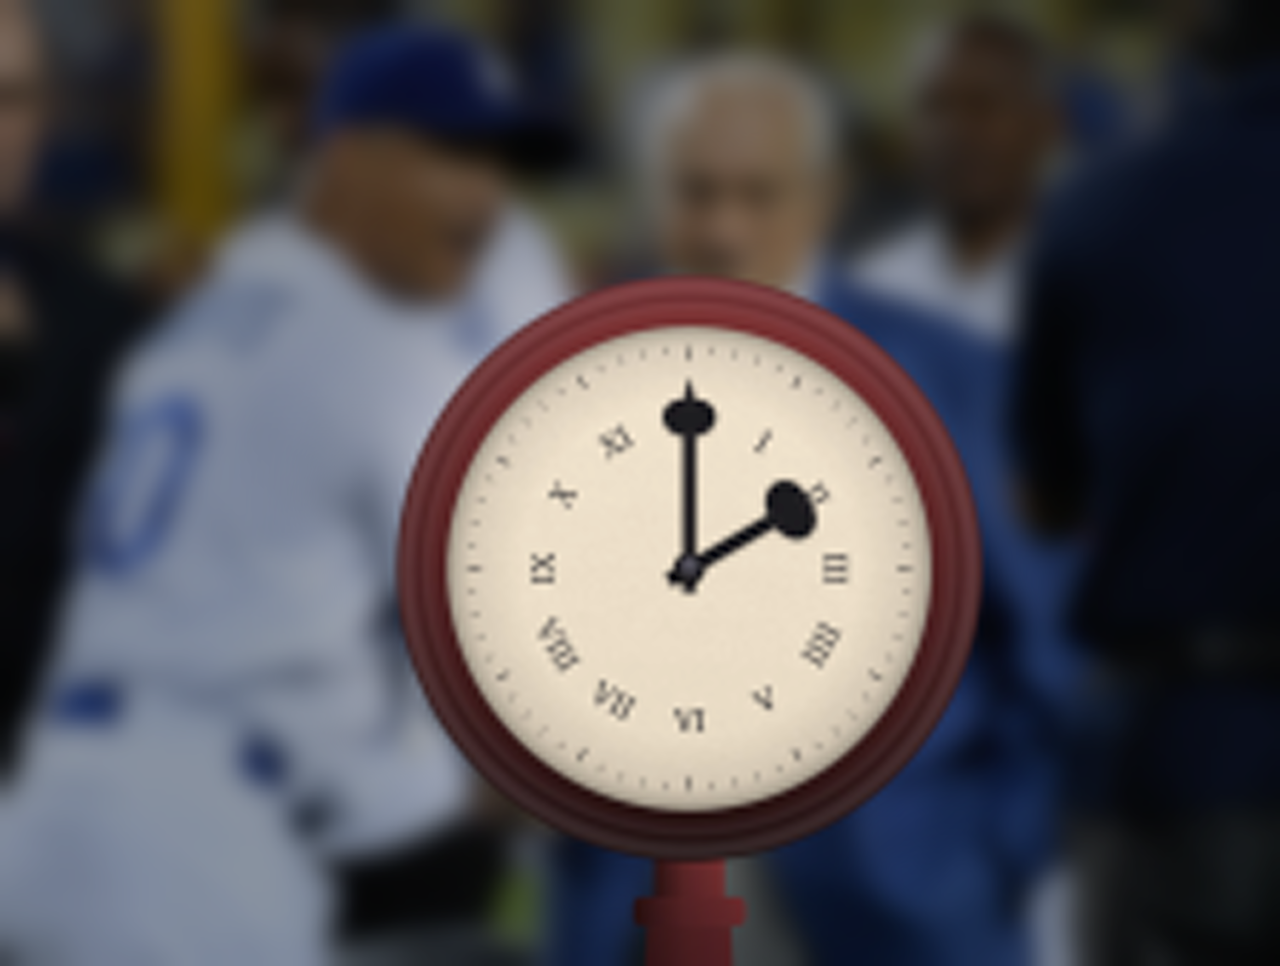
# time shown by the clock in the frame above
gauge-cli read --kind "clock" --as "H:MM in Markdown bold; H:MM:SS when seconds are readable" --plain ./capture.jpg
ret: **2:00**
